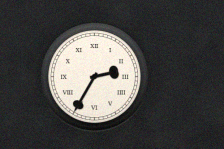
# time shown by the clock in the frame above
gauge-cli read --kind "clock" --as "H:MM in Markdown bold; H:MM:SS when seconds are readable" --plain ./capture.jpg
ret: **2:35**
